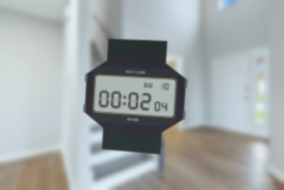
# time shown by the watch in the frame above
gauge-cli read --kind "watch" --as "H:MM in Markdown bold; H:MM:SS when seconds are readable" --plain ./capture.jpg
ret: **0:02**
